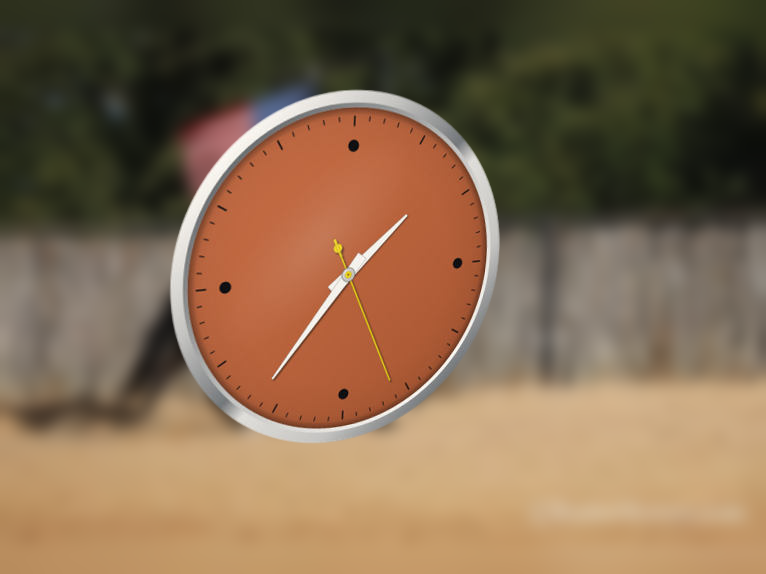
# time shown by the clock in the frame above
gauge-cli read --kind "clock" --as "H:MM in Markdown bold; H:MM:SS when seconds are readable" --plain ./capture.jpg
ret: **1:36:26**
